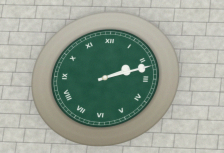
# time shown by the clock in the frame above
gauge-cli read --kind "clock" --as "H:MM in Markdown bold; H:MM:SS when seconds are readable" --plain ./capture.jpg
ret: **2:12**
